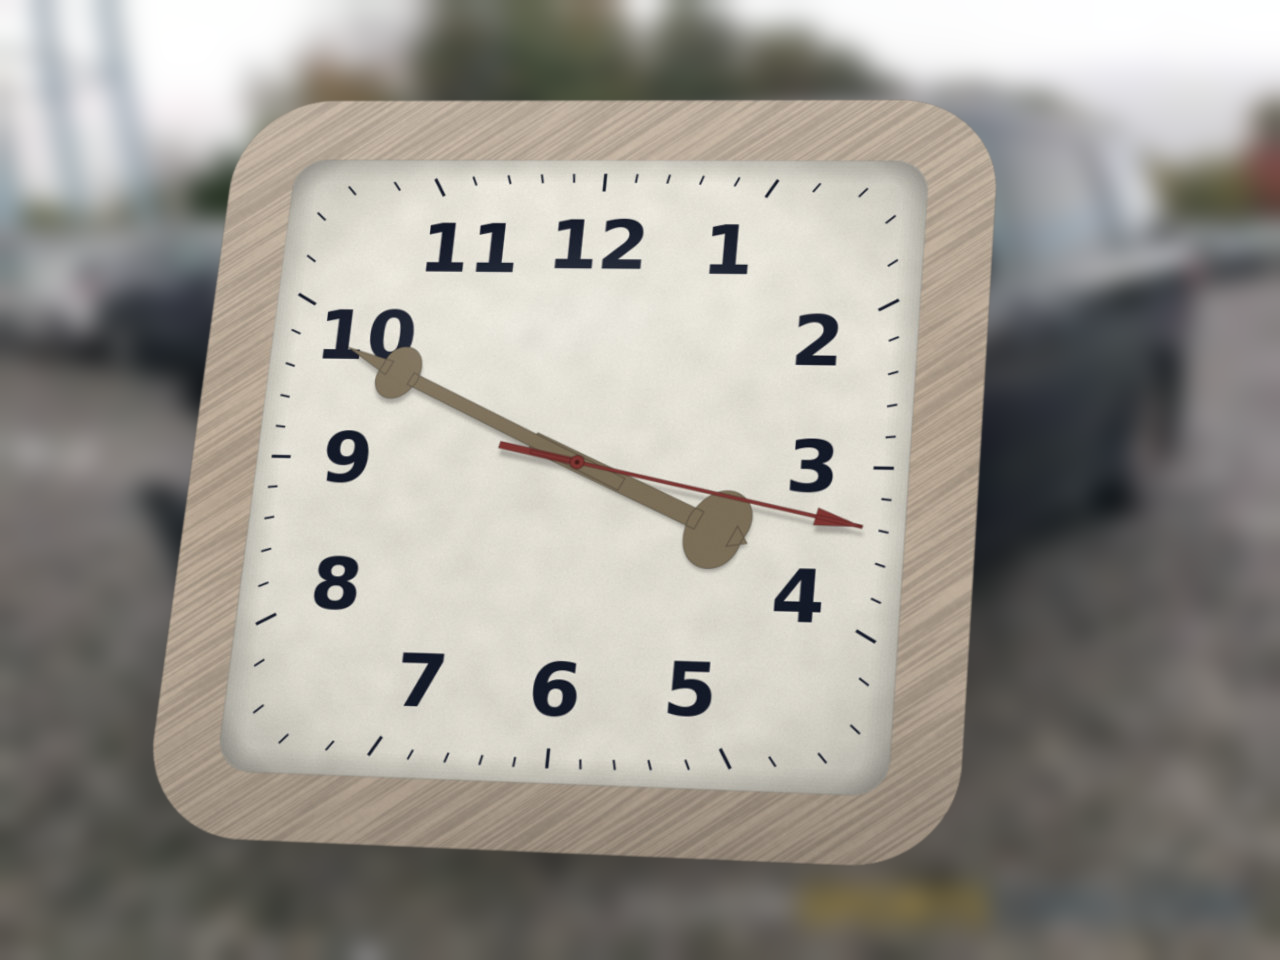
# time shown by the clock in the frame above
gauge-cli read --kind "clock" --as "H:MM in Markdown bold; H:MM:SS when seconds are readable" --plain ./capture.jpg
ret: **3:49:17**
